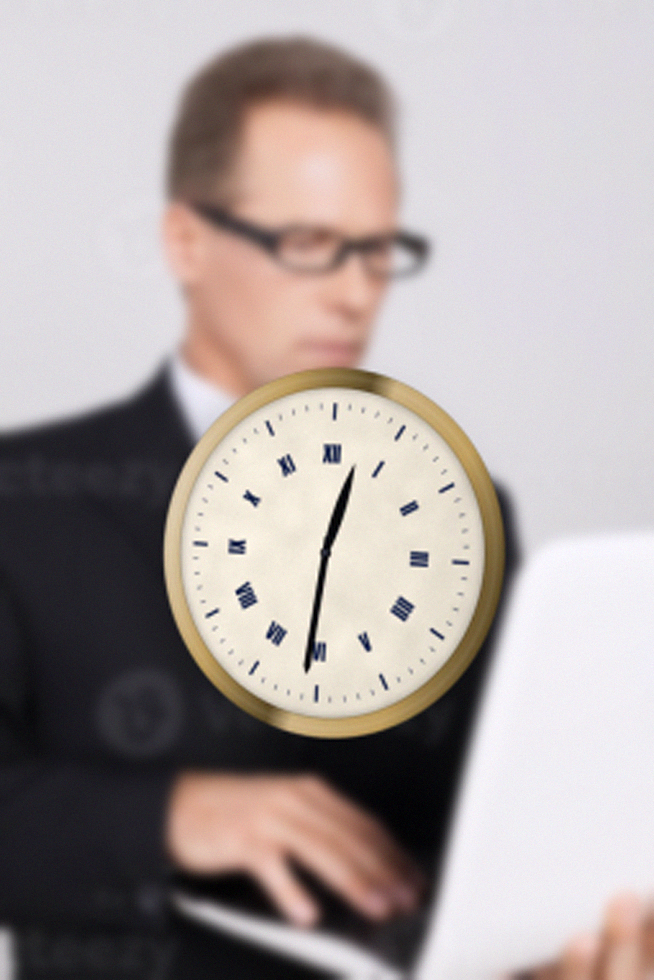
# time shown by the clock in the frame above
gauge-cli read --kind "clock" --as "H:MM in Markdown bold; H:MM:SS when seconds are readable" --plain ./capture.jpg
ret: **12:31**
